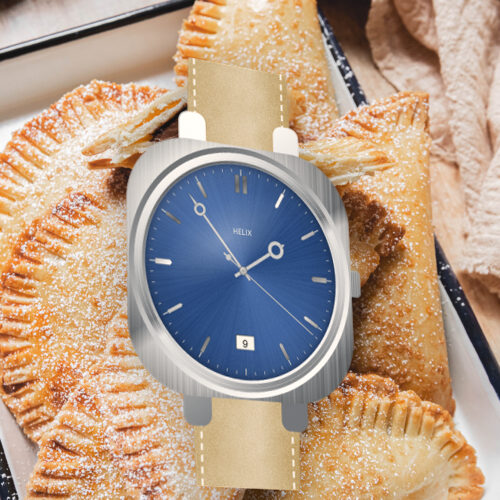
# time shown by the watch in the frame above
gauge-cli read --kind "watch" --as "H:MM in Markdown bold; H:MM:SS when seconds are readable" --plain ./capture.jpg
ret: **1:53:21**
